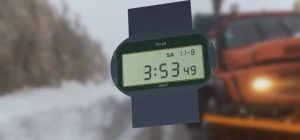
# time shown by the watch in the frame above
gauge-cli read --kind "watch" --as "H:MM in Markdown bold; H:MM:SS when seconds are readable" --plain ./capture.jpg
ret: **3:53:49**
